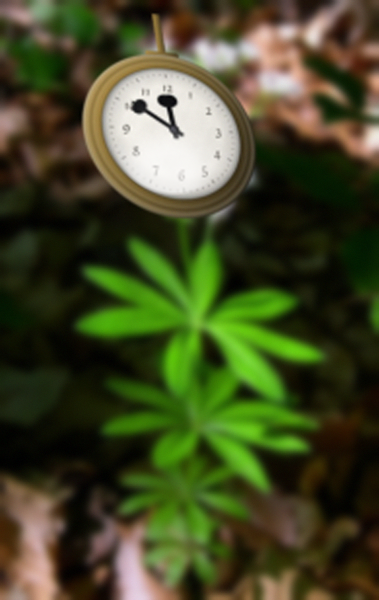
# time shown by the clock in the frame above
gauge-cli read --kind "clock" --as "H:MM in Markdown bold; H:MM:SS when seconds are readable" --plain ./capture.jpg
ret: **11:51**
